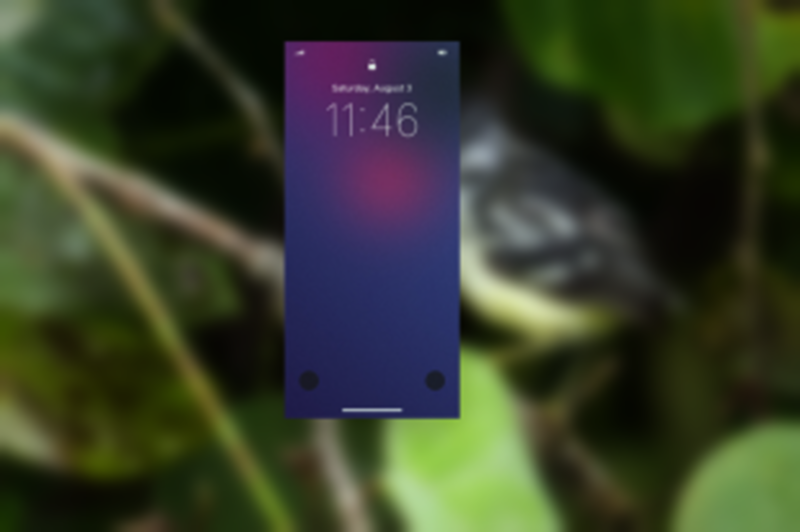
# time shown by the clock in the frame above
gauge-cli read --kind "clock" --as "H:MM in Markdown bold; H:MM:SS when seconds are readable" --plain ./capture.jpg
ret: **11:46**
